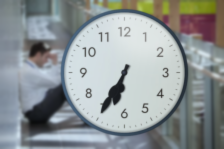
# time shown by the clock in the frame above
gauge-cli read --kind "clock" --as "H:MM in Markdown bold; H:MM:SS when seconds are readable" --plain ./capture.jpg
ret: **6:35**
